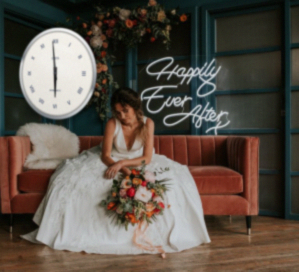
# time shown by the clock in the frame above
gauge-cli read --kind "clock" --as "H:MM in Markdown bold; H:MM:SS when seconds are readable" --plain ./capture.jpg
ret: **5:59**
